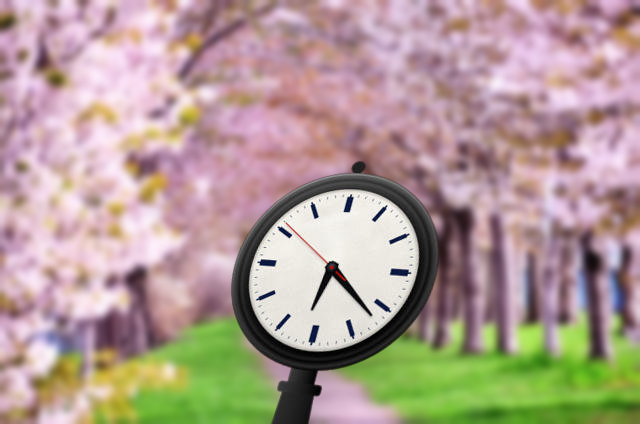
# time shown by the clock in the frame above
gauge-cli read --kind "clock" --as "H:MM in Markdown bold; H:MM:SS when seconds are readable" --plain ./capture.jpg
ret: **6:21:51**
